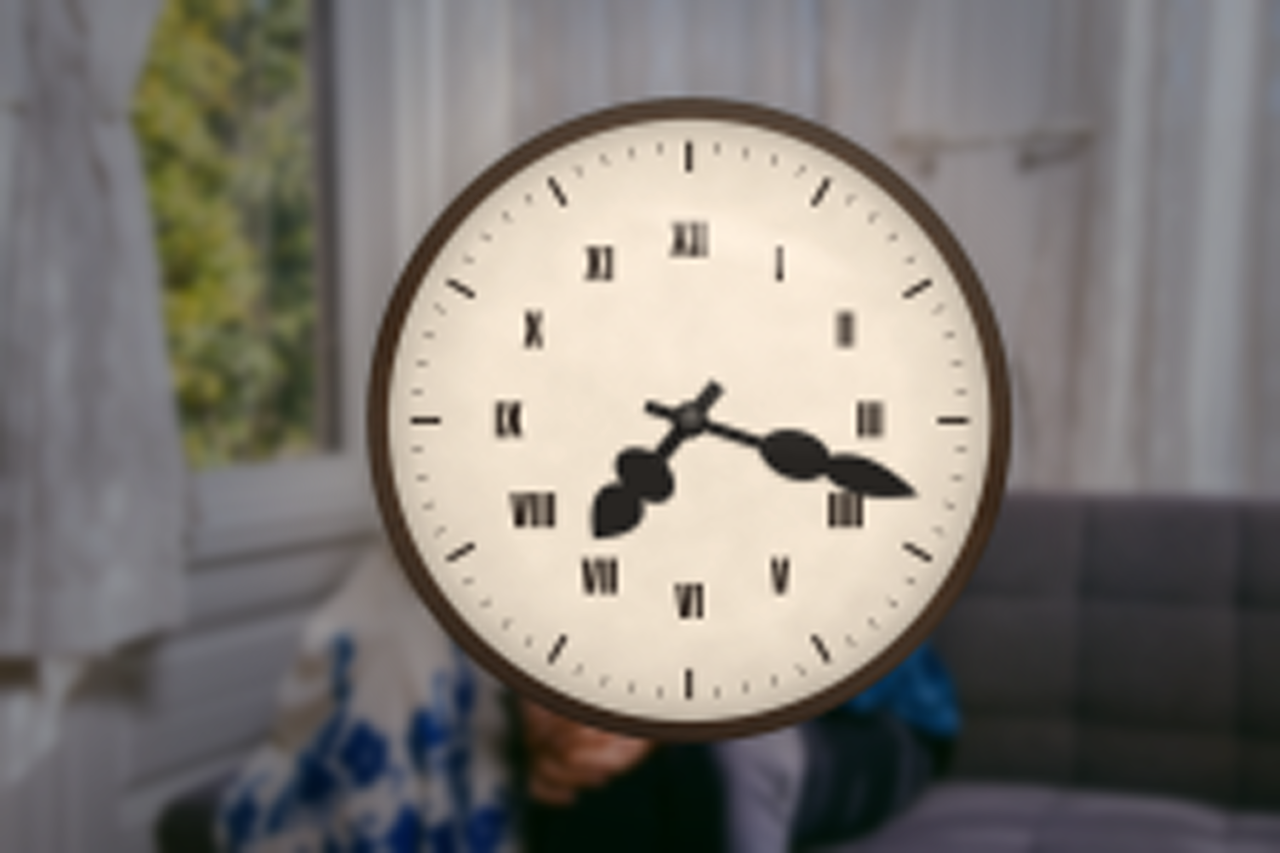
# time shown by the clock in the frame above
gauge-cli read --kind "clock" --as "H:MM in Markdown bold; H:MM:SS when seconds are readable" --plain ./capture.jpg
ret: **7:18**
